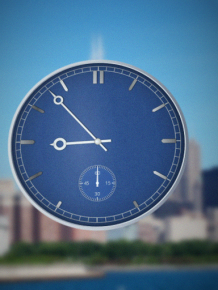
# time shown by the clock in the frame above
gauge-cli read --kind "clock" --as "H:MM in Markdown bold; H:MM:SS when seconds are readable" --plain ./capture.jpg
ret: **8:53**
